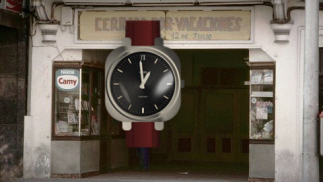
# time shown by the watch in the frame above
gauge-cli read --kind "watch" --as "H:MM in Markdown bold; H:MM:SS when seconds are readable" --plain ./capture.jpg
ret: **12:59**
